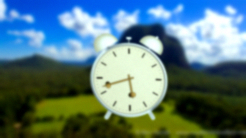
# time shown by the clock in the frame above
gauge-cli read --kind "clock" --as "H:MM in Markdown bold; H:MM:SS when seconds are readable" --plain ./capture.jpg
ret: **5:42**
